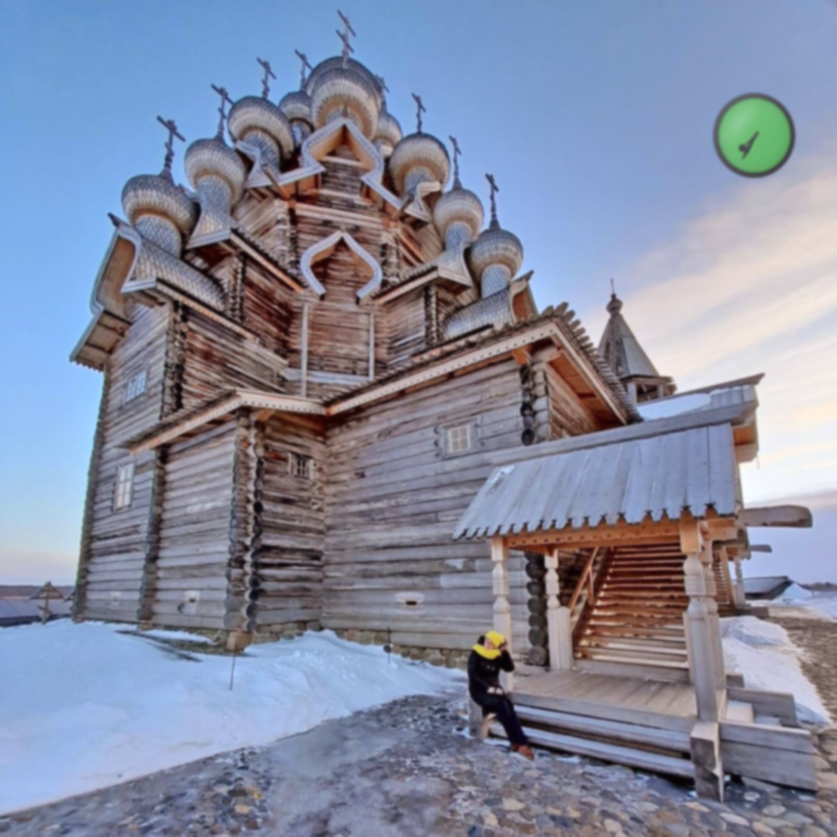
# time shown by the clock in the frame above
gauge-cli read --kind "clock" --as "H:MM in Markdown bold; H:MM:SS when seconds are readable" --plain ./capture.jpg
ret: **7:35**
